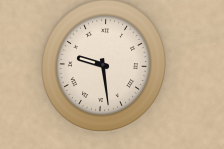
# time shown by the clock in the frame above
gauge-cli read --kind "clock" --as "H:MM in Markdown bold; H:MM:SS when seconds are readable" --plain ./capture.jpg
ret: **9:28**
